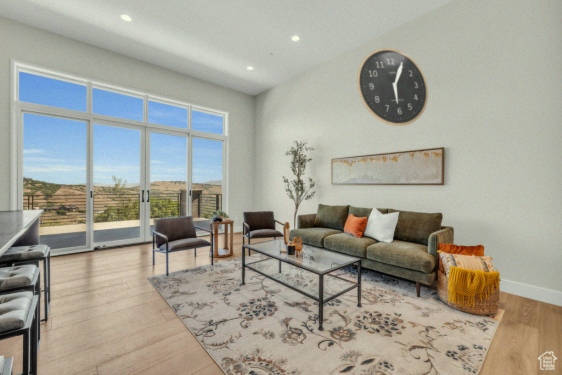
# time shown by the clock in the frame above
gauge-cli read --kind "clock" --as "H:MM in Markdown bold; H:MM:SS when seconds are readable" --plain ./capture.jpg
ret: **6:05**
